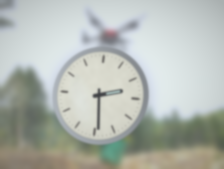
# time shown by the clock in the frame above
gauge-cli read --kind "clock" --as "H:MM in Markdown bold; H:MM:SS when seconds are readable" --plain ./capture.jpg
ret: **2:29**
